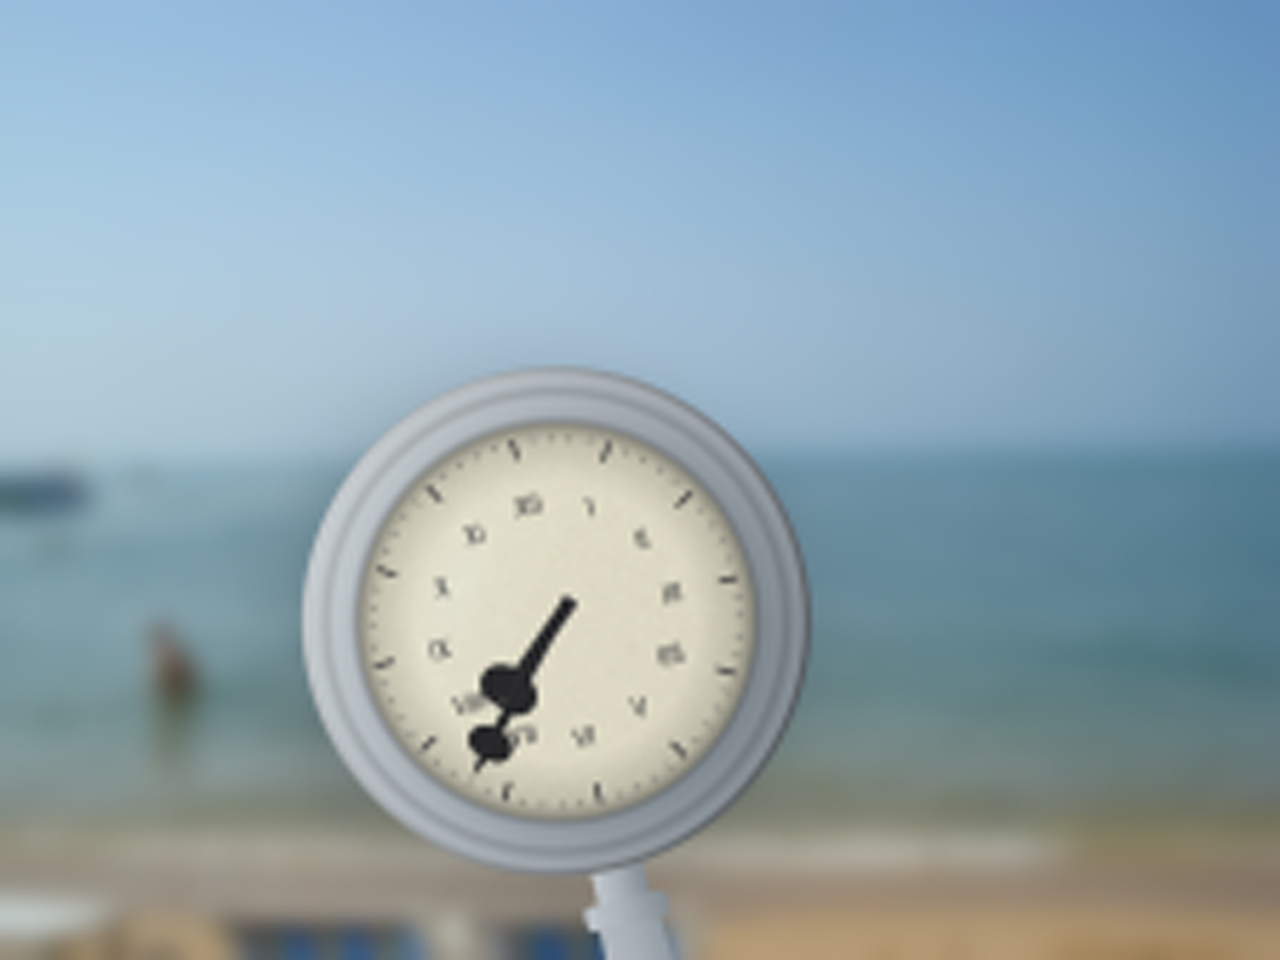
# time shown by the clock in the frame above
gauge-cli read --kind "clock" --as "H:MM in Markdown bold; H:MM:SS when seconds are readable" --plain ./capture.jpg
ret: **7:37**
